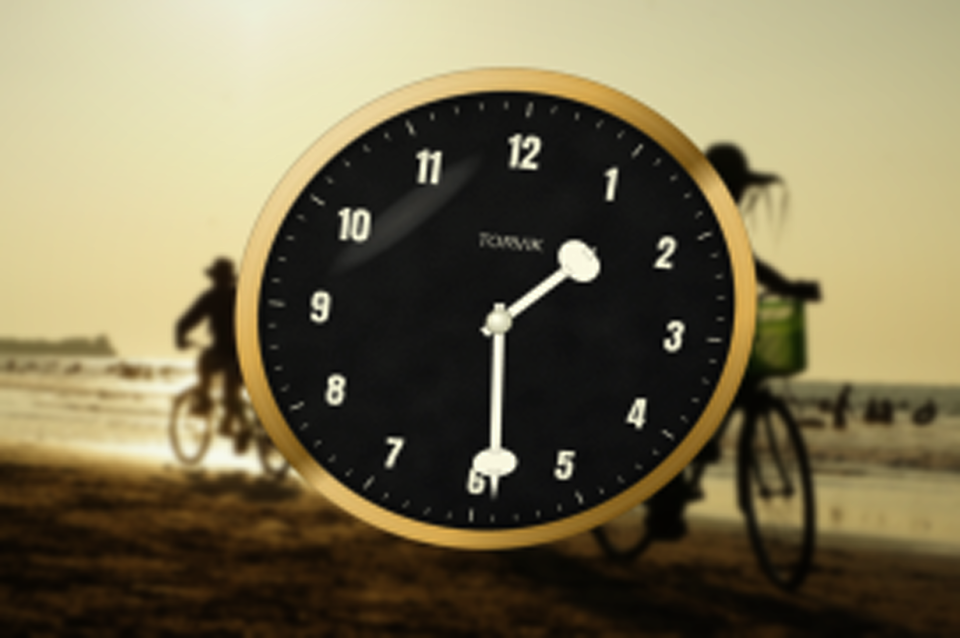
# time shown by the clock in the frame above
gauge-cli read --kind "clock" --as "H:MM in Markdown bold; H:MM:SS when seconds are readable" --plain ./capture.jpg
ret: **1:29**
